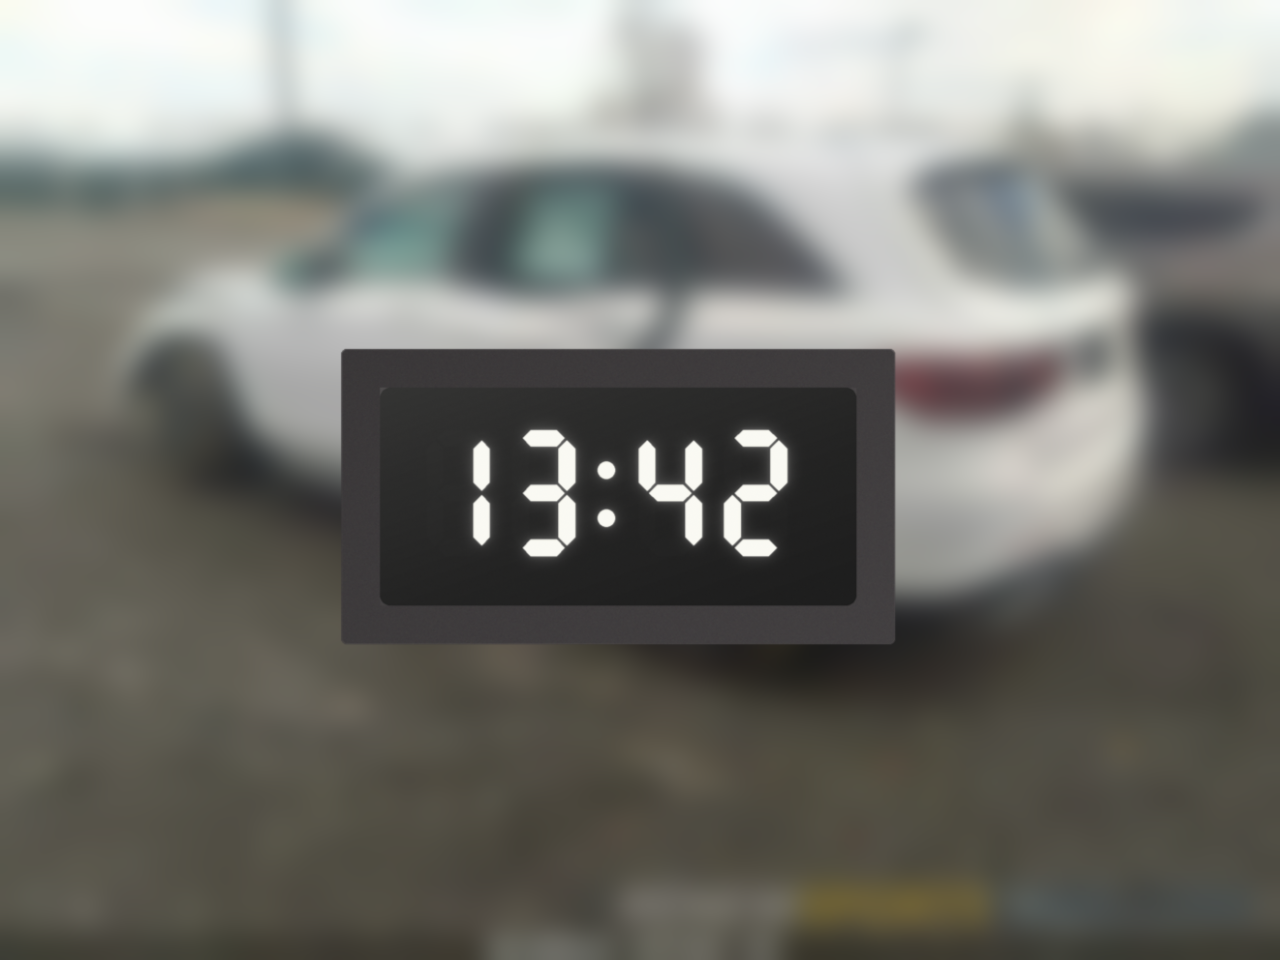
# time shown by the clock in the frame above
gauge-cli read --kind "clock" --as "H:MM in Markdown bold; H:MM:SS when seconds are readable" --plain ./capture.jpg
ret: **13:42**
